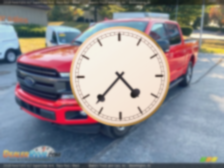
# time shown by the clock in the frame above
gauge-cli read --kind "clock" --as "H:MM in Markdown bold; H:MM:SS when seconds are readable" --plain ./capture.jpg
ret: **4:37**
